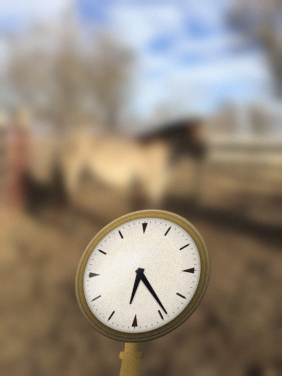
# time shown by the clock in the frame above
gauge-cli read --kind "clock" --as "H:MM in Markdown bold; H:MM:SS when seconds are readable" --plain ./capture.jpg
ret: **6:24**
